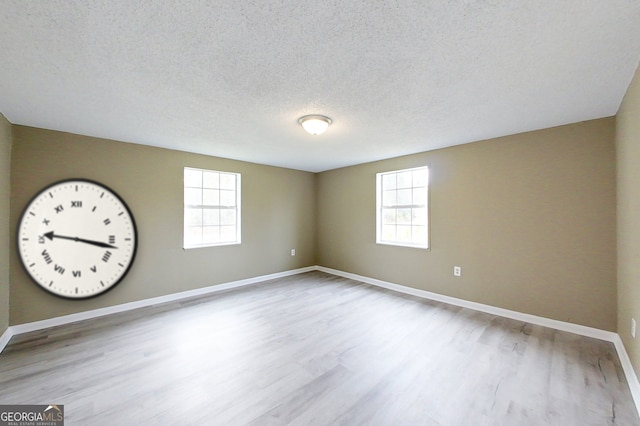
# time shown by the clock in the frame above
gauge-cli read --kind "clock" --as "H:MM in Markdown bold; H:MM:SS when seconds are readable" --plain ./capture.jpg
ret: **9:17**
